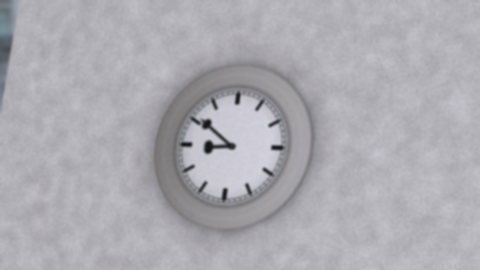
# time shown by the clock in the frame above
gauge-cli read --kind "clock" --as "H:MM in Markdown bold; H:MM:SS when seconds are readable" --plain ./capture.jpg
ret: **8:51**
